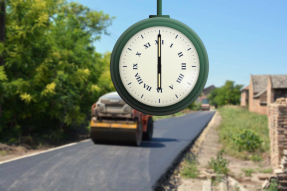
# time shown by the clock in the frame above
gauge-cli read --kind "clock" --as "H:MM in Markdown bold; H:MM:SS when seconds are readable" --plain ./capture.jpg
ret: **6:00**
